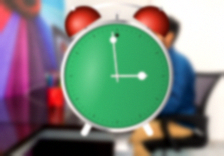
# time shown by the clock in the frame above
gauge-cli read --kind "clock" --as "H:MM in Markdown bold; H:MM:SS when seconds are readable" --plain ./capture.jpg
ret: **2:59**
